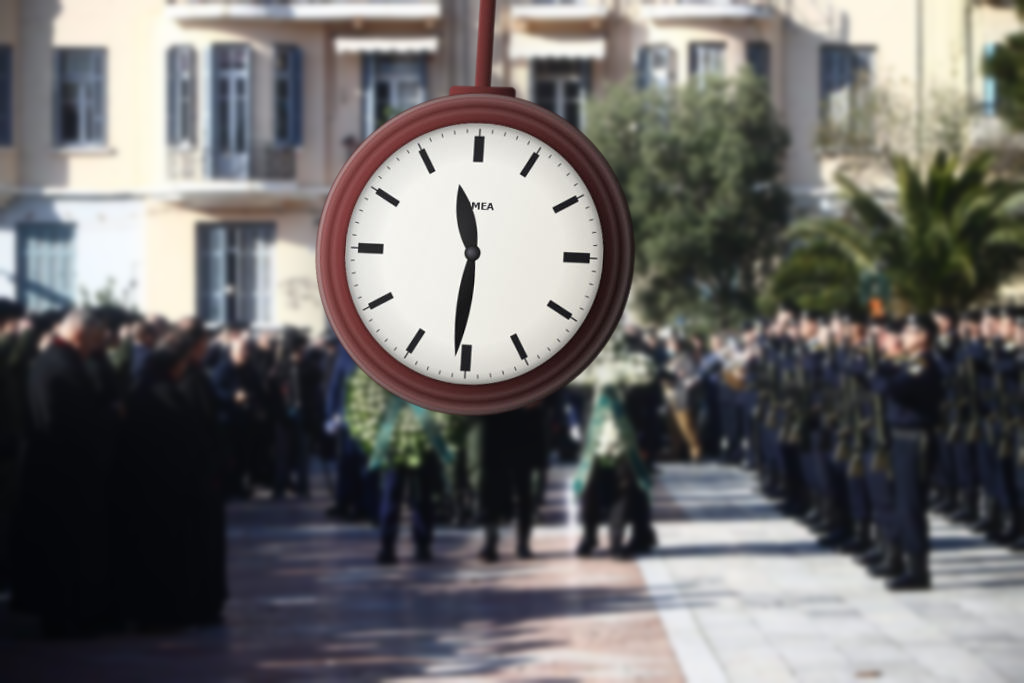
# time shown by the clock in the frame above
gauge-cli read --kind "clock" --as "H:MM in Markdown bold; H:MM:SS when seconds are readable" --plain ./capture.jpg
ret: **11:31**
